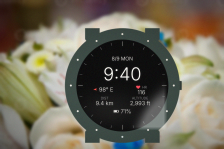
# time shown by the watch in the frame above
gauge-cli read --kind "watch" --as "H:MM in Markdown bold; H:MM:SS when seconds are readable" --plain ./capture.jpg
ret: **9:40**
